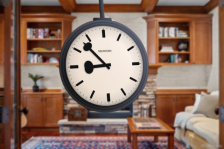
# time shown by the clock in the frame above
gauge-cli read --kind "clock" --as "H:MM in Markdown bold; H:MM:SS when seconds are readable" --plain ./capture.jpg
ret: **8:53**
